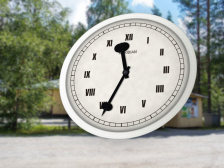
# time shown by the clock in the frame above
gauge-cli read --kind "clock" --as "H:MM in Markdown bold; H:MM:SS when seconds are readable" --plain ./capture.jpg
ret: **11:34**
